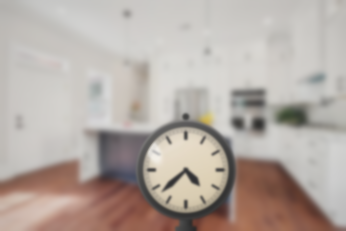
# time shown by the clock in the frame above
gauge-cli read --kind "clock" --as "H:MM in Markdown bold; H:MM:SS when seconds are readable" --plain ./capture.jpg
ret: **4:38**
